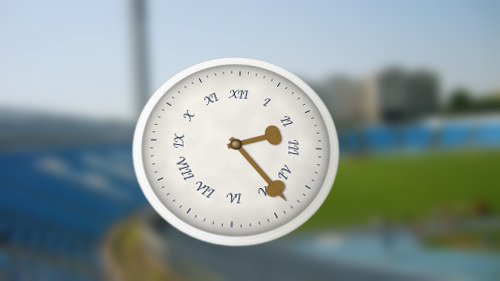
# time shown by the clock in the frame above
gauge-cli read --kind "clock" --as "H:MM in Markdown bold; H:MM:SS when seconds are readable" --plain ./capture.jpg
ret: **2:23**
